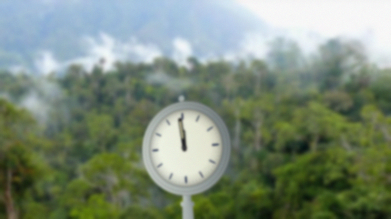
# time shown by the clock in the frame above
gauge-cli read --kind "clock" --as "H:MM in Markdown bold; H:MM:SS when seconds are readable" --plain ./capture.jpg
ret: **11:59**
